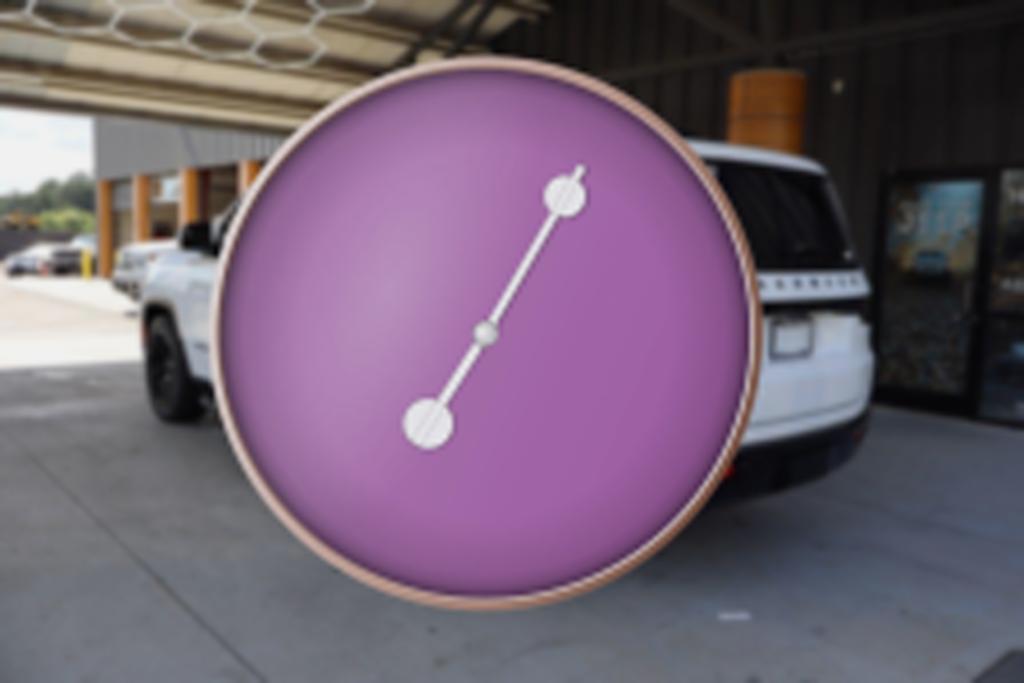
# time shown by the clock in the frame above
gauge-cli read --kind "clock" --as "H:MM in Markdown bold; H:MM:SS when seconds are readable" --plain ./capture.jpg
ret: **7:05**
